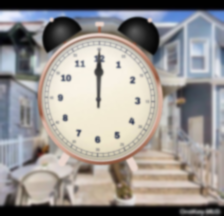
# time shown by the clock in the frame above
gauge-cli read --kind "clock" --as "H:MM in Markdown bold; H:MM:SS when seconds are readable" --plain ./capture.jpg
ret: **12:00**
